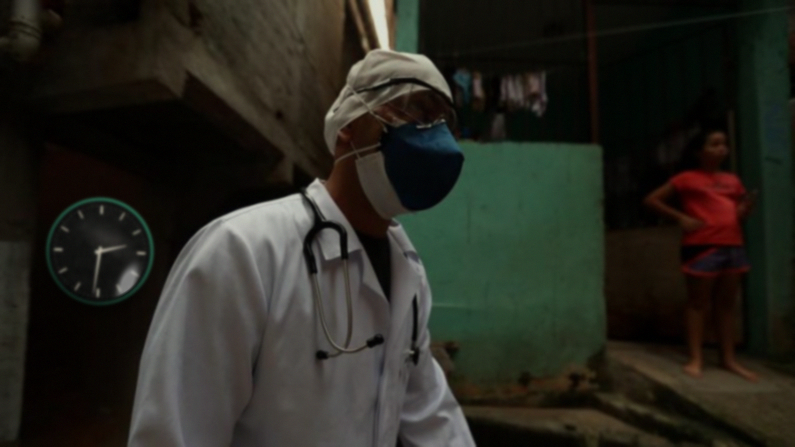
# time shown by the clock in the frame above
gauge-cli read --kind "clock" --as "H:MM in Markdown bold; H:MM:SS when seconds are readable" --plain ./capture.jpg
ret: **2:31**
